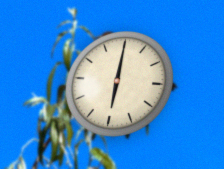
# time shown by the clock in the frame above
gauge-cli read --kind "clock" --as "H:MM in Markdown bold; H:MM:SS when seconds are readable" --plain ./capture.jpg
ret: **6:00**
